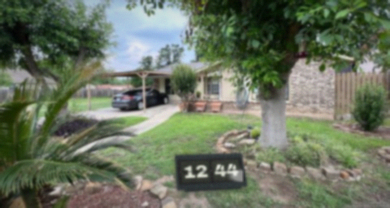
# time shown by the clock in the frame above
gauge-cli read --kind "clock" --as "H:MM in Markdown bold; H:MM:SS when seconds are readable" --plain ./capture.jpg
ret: **12:44**
